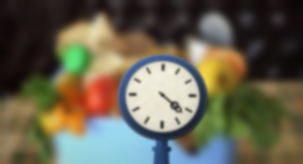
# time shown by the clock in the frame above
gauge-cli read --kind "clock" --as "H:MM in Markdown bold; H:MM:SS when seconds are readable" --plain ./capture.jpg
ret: **4:22**
